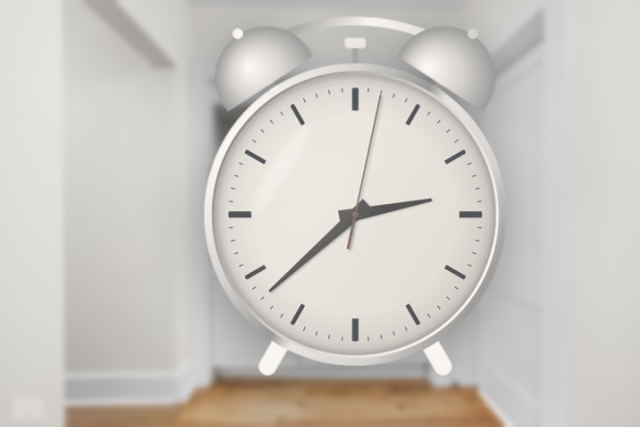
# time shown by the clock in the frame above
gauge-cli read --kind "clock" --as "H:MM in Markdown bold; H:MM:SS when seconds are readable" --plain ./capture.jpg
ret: **2:38:02**
